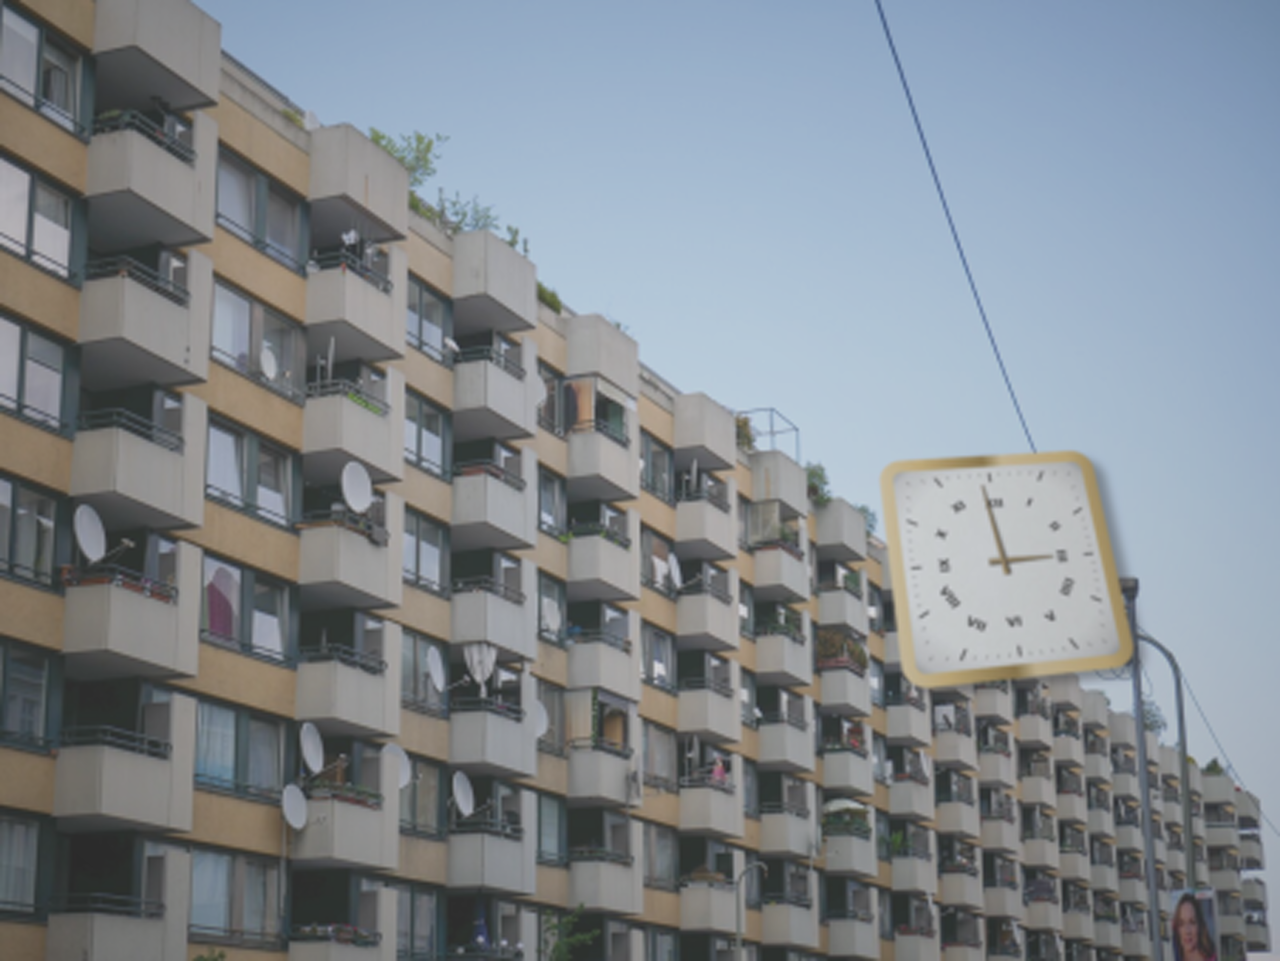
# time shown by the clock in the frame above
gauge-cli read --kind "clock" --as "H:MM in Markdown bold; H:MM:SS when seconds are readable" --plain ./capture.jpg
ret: **2:59**
